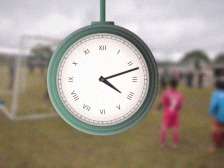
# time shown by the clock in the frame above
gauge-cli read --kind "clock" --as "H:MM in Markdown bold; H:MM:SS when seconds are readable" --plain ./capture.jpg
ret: **4:12**
